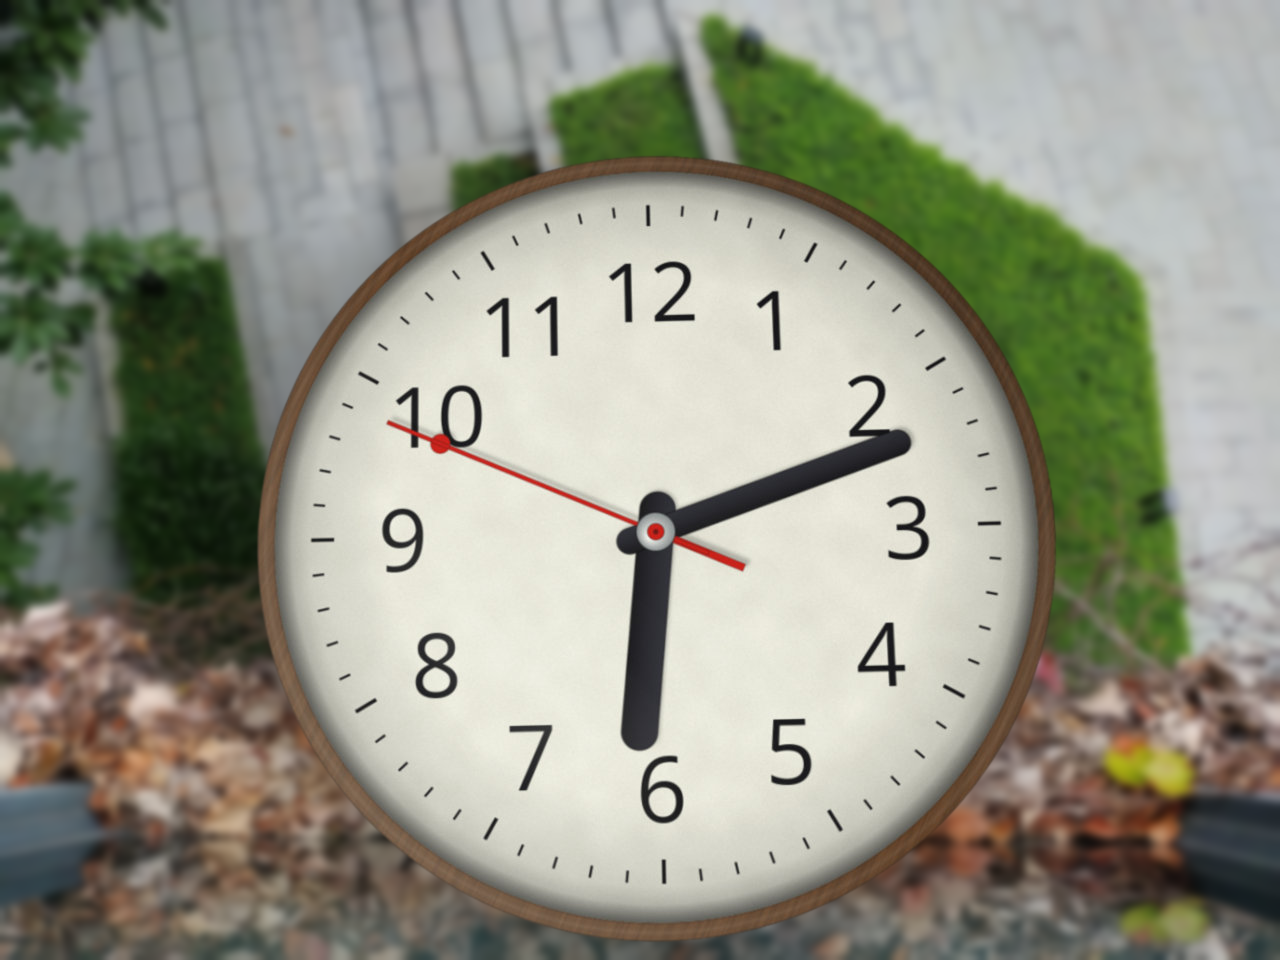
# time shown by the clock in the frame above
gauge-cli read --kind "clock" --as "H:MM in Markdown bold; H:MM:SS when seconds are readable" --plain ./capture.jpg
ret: **6:11:49**
